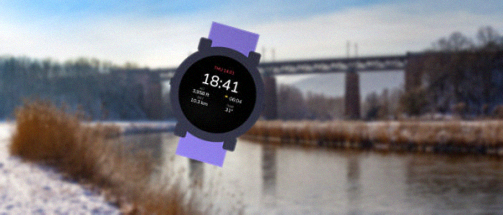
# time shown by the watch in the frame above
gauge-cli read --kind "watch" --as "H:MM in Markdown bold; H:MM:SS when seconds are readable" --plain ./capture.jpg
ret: **18:41**
